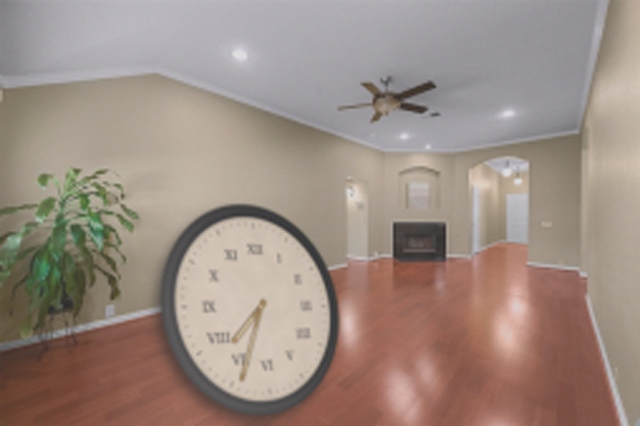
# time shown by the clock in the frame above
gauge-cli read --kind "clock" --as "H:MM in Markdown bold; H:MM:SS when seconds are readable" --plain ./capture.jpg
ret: **7:34**
